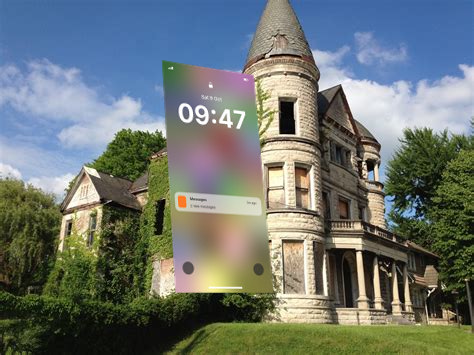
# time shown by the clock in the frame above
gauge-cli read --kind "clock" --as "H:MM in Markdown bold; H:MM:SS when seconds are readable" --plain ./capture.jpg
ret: **9:47**
